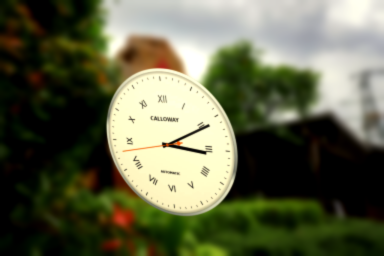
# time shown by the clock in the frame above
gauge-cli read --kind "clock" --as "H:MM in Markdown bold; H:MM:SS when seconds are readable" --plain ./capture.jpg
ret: **3:10:43**
